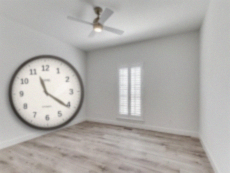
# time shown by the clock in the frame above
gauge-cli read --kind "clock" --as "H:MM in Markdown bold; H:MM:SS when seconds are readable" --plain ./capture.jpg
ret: **11:21**
